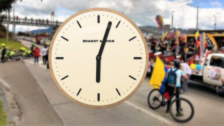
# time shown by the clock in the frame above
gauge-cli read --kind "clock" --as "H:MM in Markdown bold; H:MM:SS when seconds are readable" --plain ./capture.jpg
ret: **6:03**
